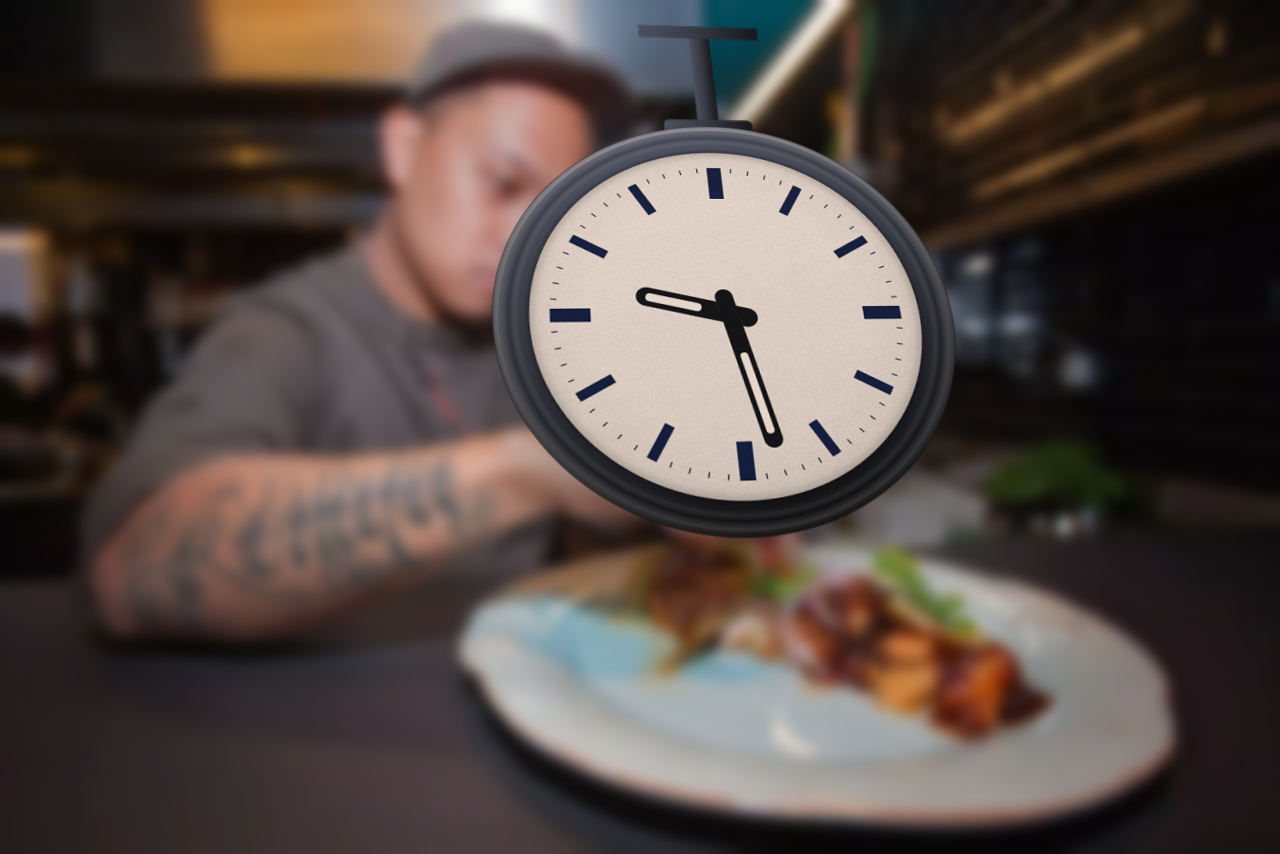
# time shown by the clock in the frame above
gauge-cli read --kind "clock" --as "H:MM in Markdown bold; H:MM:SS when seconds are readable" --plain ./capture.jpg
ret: **9:28**
